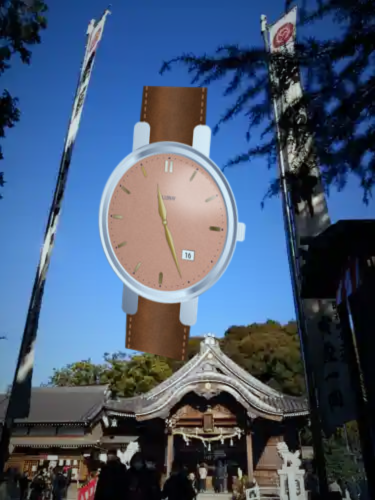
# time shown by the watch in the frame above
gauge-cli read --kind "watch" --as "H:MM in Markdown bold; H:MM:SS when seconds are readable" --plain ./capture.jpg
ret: **11:26**
